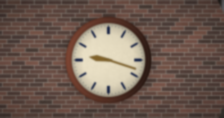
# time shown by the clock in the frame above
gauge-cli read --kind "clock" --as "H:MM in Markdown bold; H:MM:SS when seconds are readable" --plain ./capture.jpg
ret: **9:18**
